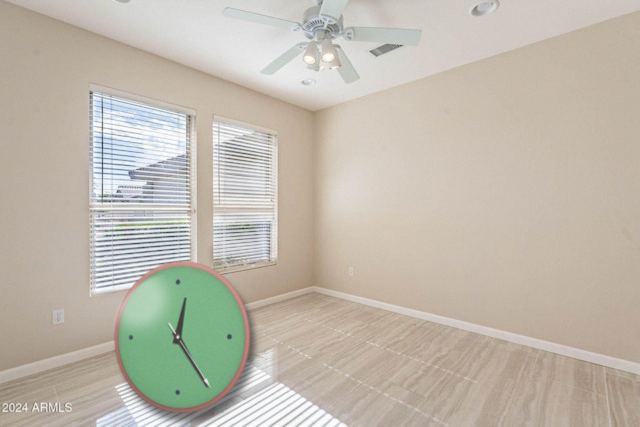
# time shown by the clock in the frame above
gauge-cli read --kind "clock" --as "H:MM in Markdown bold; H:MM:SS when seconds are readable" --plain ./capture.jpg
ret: **12:24:24**
